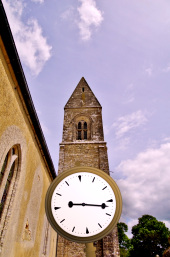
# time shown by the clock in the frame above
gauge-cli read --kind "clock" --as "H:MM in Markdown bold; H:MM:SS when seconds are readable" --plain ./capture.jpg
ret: **9:17**
